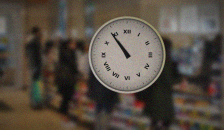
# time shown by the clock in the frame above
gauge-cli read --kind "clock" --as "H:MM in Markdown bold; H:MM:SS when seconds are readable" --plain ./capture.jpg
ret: **10:54**
